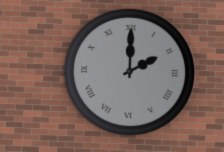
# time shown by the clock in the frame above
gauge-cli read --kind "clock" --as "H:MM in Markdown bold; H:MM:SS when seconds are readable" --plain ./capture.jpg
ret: **2:00**
